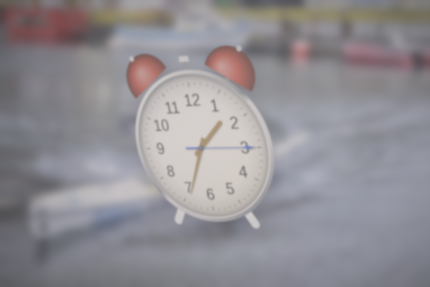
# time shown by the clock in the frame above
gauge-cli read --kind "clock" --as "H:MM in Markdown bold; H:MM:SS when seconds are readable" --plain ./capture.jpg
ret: **1:34:15**
